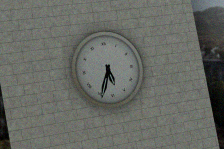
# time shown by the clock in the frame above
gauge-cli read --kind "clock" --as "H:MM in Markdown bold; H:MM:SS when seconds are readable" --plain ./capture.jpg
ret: **5:34**
